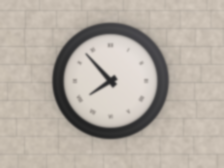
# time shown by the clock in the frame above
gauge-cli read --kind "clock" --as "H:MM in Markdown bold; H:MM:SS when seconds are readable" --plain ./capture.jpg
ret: **7:53**
